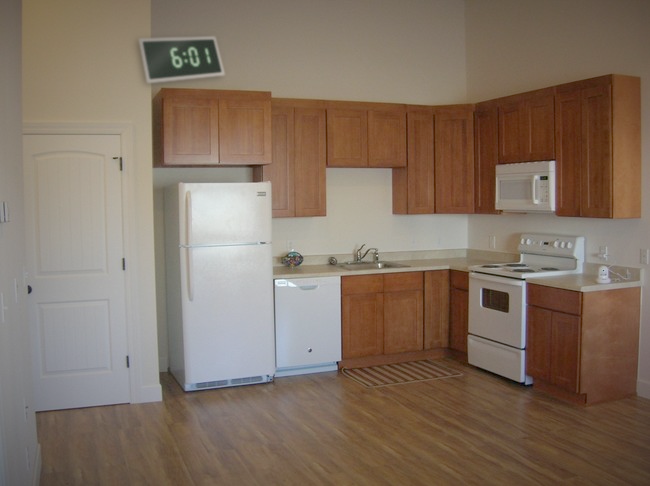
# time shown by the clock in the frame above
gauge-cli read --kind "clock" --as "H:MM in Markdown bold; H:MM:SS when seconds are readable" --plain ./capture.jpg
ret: **6:01**
